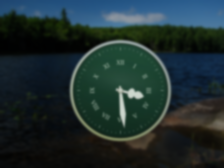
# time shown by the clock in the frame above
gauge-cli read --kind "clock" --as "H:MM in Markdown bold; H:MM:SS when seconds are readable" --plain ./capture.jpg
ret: **3:29**
